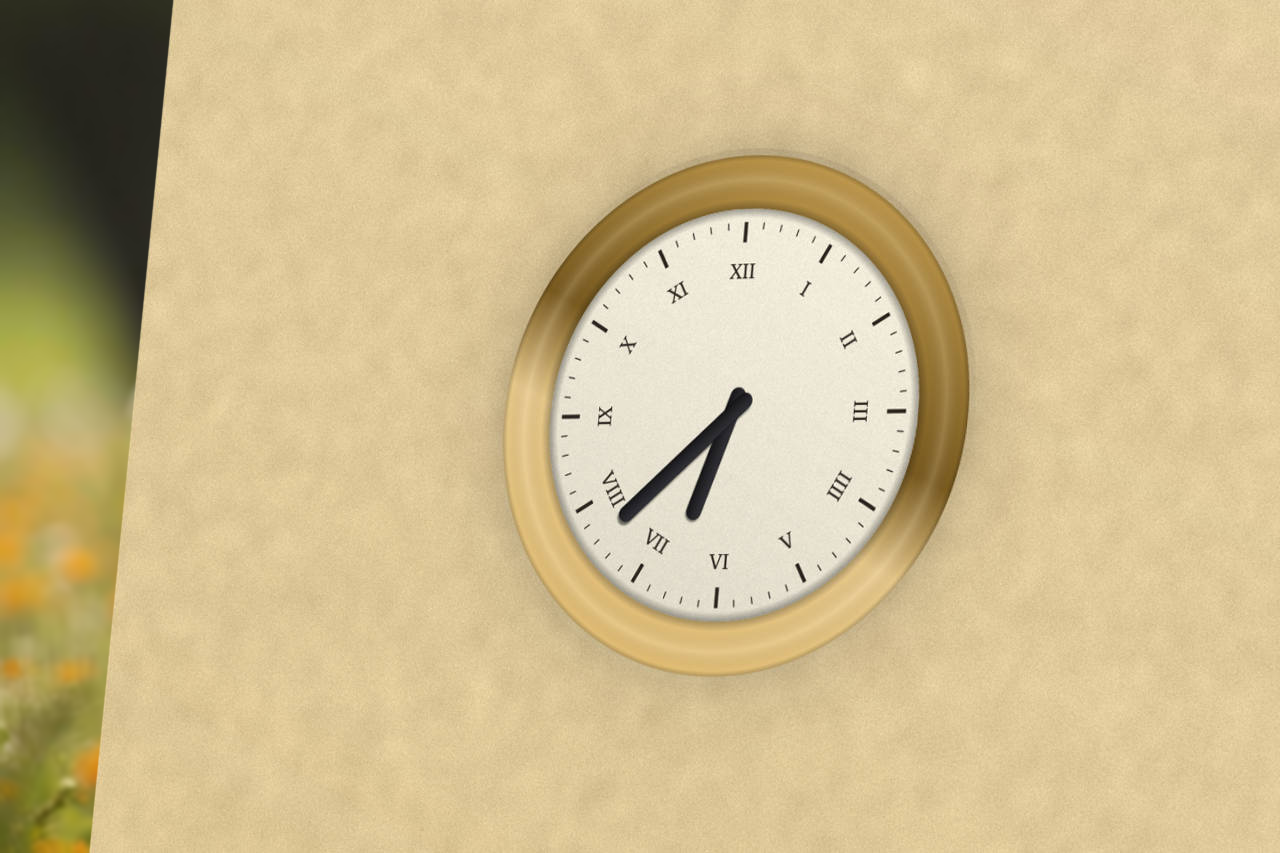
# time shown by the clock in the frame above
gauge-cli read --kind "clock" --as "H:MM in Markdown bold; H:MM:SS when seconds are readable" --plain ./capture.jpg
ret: **6:38**
